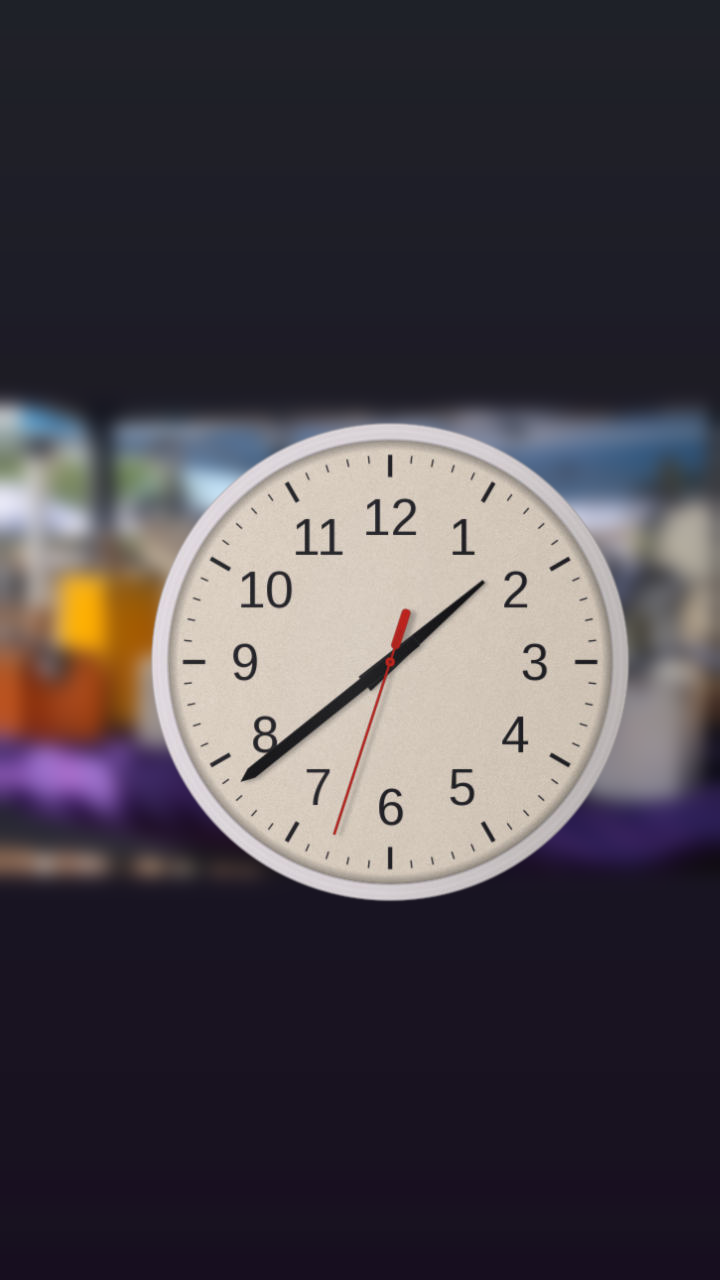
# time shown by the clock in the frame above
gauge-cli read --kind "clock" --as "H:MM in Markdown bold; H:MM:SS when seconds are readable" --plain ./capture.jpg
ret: **1:38:33**
